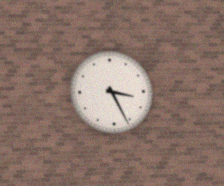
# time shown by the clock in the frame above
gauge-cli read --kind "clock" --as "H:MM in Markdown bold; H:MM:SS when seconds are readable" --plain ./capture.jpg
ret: **3:26**
